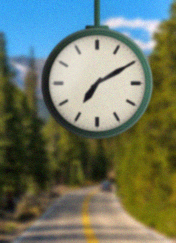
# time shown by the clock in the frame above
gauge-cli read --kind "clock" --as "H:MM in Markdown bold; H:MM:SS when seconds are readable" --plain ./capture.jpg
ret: **7:10**
